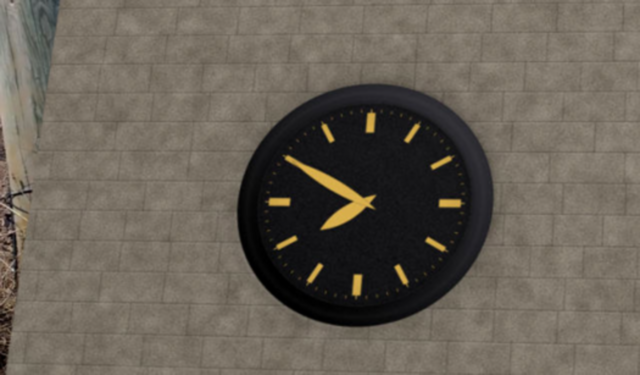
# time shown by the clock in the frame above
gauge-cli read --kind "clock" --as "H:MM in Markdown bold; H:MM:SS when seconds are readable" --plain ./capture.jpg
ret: **7:50**
